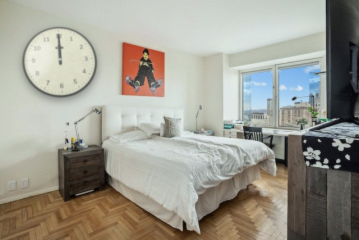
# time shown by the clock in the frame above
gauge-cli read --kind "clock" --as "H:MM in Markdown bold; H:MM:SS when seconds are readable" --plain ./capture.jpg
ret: **12:00**
